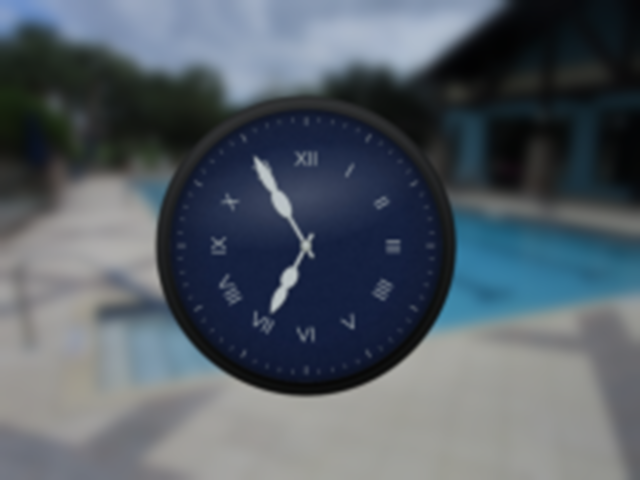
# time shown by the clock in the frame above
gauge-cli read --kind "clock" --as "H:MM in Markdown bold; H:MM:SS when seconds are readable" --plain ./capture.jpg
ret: **6:55**
